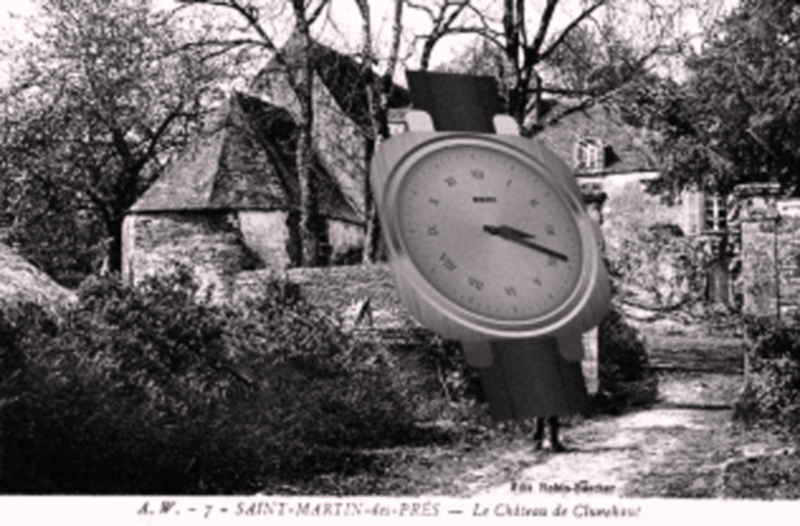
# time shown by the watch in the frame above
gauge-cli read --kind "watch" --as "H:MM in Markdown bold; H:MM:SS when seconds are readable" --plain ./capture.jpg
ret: **3:19**
